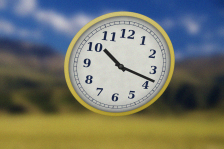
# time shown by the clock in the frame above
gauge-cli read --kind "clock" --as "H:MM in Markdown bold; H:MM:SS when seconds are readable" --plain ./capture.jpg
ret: **10:18**
